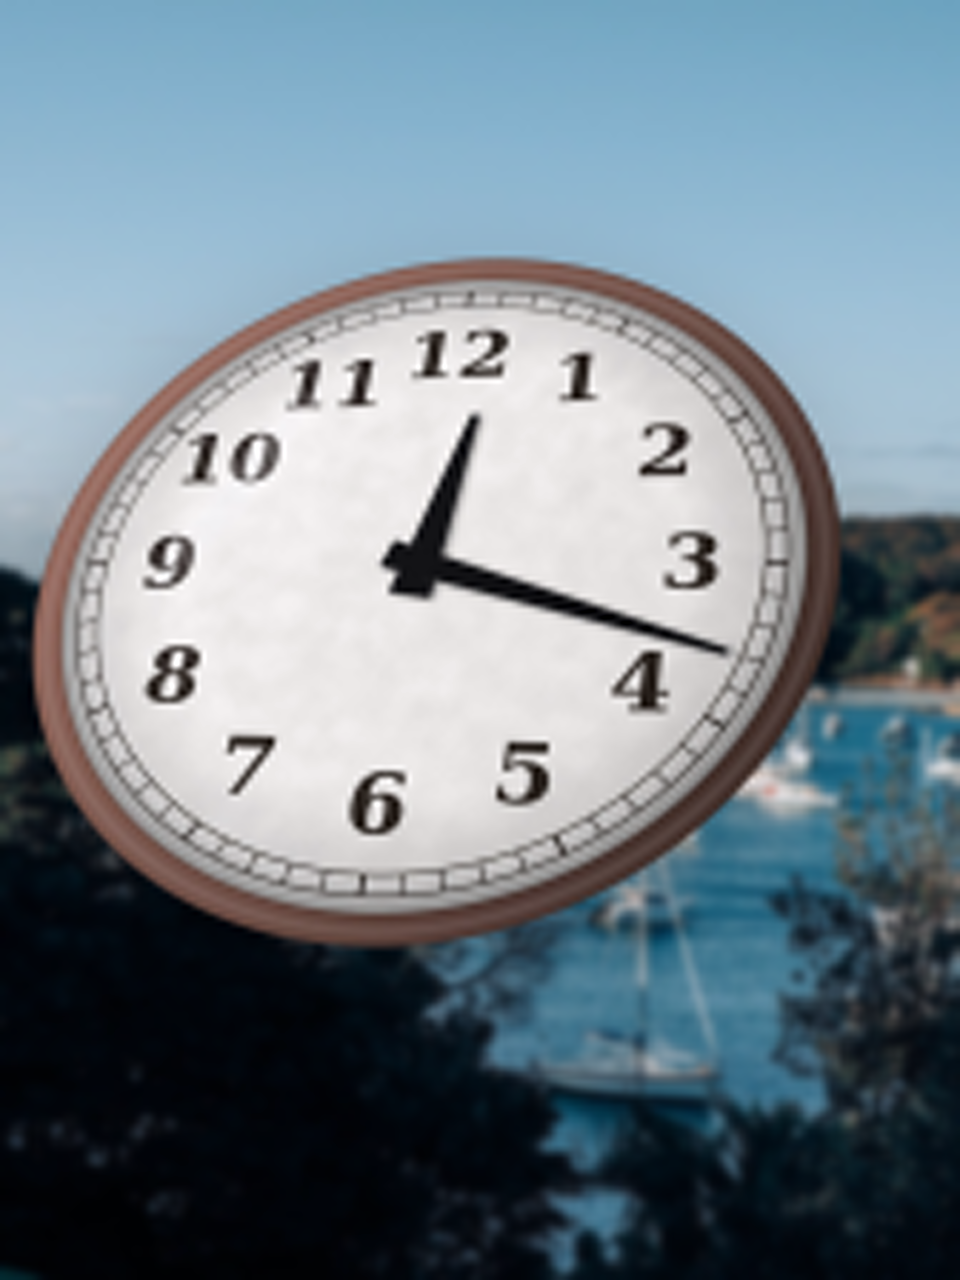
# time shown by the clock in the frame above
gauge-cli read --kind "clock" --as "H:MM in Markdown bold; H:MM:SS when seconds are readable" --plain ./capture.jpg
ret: **12:18**
